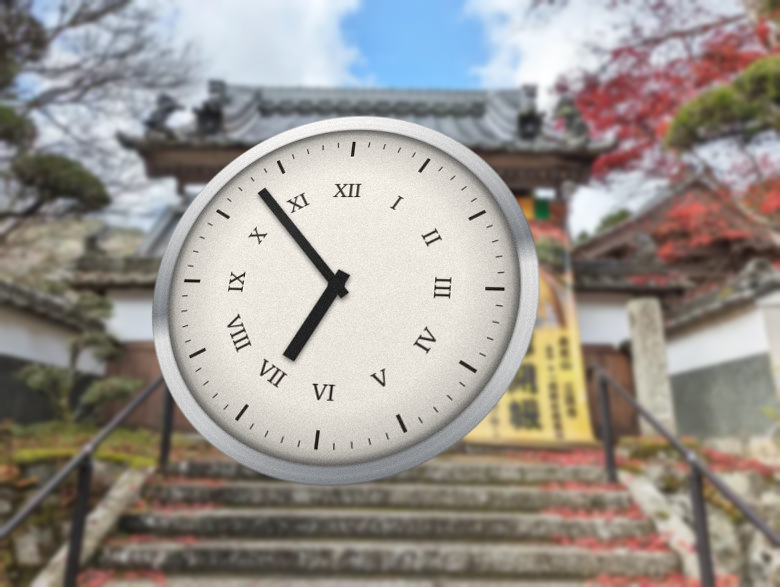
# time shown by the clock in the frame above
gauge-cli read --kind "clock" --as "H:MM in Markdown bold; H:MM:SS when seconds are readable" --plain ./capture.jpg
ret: **6:53**
